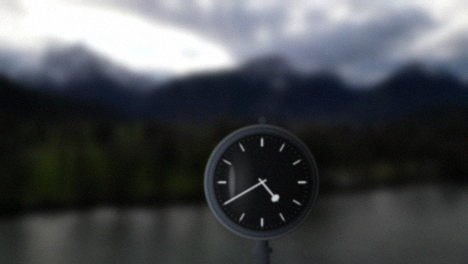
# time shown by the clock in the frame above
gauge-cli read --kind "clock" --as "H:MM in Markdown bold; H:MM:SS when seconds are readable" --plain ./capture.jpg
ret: **4:40**
